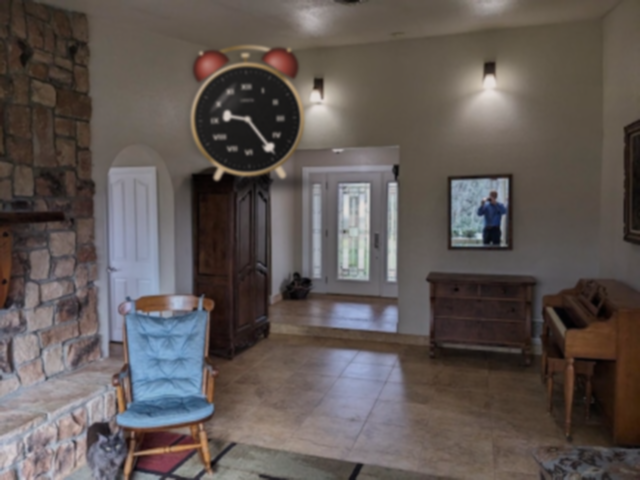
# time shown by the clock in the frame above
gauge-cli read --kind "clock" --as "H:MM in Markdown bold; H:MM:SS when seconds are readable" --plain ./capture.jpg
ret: **9:24**
